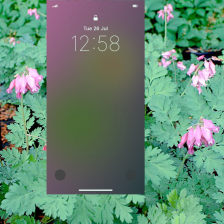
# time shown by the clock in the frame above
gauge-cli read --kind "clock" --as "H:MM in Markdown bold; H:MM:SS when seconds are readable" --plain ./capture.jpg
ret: **12:58**
